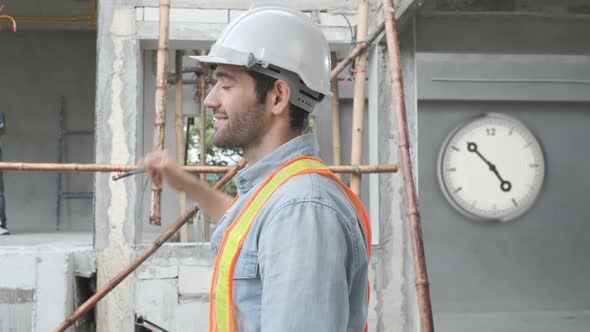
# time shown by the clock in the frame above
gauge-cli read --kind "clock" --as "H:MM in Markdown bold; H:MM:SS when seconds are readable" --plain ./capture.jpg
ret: **4:53**
